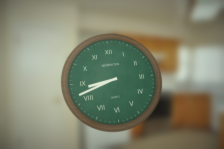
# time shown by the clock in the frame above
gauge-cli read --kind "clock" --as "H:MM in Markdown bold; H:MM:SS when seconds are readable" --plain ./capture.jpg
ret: **8:42**
